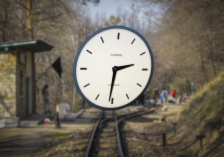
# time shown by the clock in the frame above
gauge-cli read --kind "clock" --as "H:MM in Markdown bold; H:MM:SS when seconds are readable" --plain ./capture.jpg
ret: **2:31**
